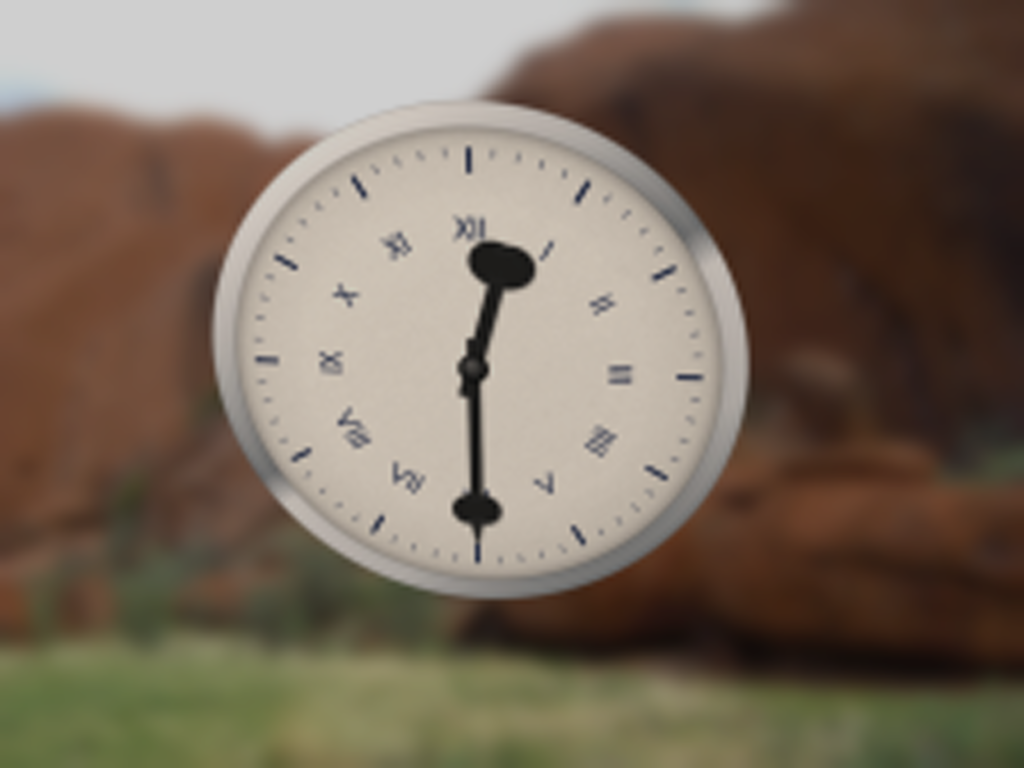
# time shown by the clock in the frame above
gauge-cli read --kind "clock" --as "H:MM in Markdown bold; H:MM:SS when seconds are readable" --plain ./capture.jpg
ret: **12:30**
